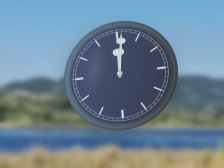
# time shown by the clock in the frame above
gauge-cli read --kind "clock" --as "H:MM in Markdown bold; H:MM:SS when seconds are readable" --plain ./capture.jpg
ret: **12:01**
